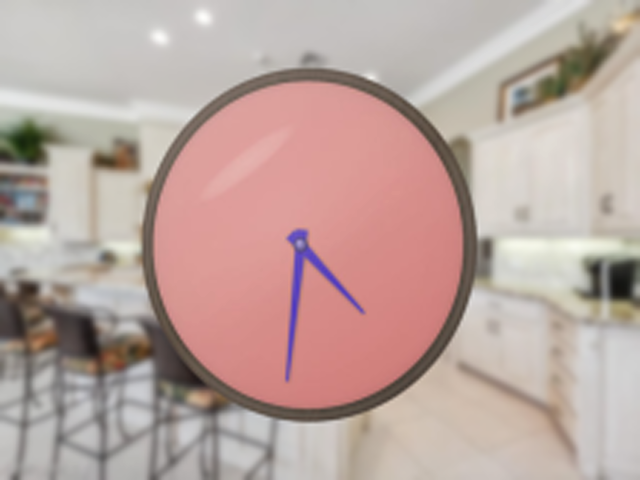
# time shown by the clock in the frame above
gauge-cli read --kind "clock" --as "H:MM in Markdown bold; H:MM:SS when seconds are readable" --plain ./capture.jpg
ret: **4:31**
